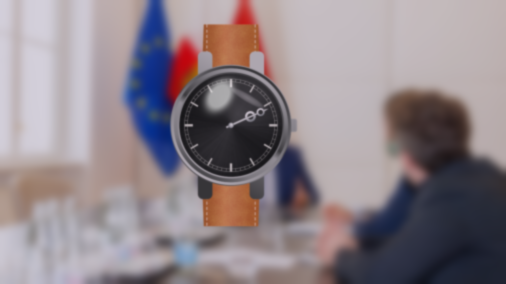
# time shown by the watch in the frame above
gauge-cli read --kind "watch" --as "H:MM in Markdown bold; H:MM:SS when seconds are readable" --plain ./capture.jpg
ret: **2:11**
